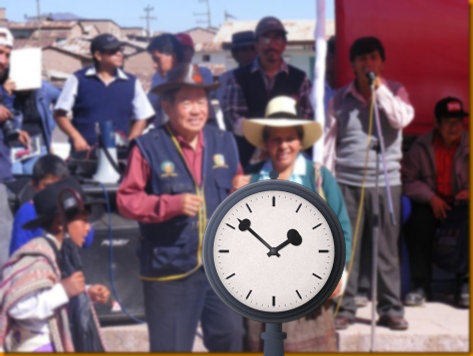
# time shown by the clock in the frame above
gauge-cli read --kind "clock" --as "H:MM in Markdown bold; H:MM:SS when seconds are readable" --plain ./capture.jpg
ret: **1:52**
